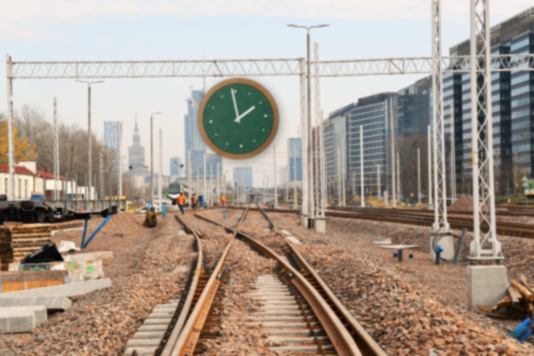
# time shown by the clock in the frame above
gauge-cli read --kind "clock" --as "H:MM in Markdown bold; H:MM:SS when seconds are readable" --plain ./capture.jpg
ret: **1:59**
